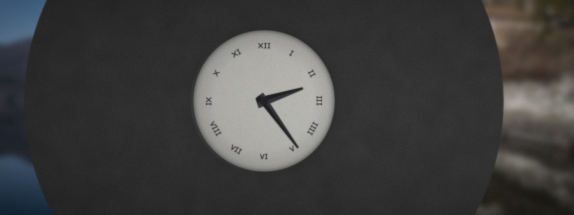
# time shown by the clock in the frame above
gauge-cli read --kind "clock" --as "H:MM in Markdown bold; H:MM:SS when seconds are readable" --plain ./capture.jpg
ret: **2:24**
